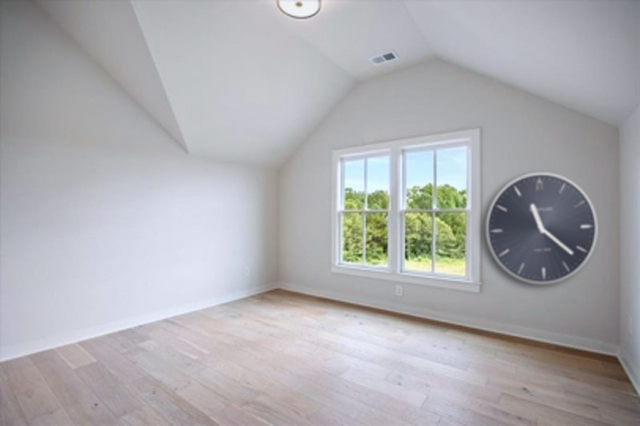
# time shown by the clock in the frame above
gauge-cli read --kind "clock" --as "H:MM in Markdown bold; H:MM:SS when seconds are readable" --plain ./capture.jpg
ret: **11:22**
